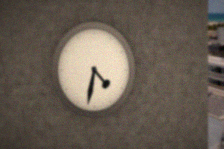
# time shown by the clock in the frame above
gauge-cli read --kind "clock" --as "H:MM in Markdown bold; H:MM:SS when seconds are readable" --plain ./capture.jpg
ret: **4:32**
